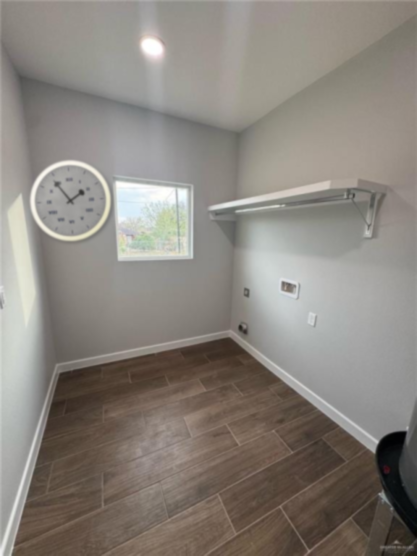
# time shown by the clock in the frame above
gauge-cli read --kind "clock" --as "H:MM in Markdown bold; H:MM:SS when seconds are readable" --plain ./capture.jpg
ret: **1:54**
